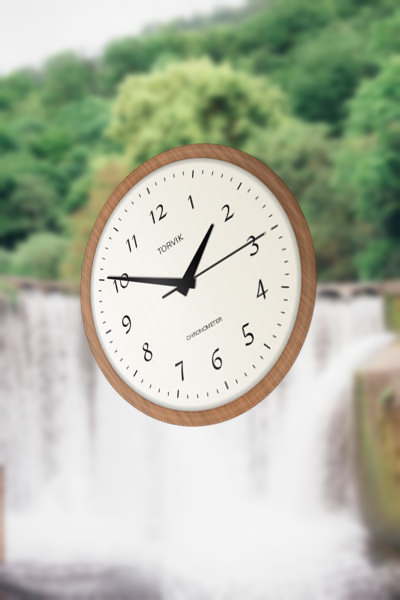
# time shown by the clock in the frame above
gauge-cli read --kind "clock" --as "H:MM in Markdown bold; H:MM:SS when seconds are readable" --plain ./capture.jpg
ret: **1:50:15**
